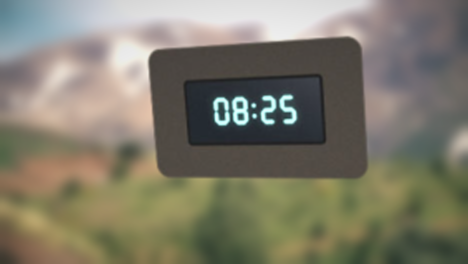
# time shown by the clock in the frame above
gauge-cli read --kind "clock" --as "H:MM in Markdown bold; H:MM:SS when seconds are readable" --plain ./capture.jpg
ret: **8:25**
